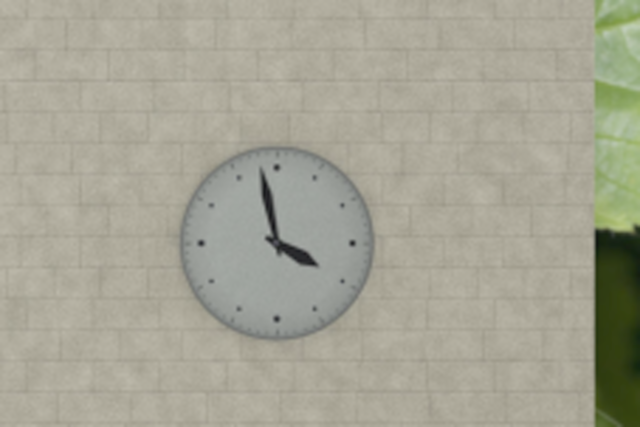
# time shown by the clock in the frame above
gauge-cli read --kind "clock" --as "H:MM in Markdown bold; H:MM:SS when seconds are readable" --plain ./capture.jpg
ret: **3:58**
